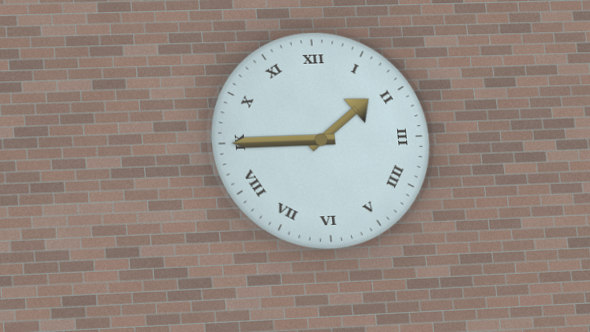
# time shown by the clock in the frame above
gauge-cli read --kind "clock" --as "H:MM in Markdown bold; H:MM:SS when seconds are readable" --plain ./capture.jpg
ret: **1:45**
